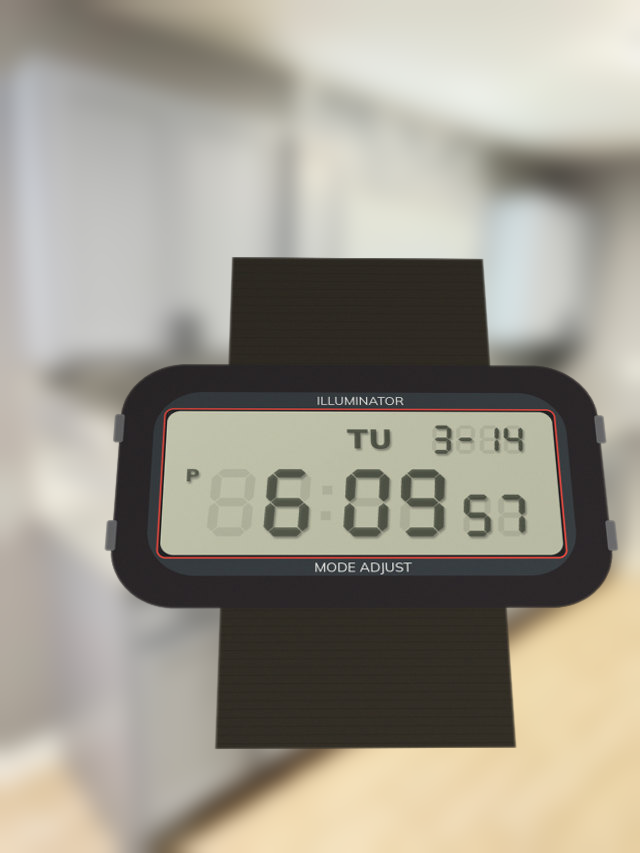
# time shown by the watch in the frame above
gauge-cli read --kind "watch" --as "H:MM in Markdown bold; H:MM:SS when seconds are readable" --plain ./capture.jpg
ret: **6:09:57**
